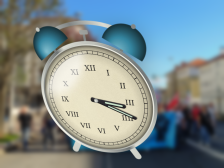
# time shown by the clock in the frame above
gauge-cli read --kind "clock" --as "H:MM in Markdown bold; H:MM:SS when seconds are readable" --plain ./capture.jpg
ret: **3:19**
